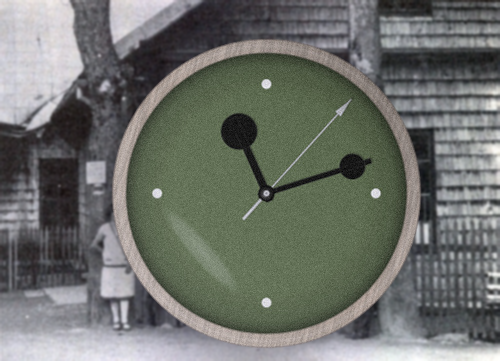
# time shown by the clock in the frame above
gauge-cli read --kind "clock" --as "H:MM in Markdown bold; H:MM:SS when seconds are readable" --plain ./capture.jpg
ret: **11:12:07**
